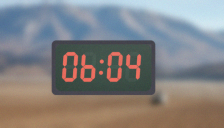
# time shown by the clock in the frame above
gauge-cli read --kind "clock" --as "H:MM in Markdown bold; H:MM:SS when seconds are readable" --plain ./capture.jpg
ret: **6:04**
